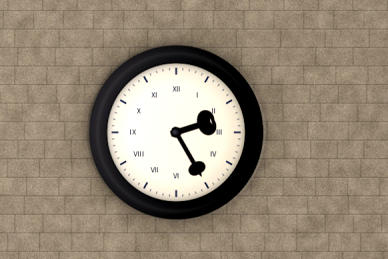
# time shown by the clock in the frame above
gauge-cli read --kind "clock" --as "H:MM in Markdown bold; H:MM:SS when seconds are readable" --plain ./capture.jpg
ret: **2:25**
